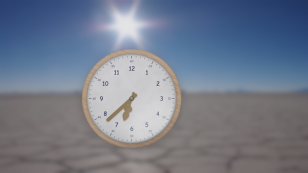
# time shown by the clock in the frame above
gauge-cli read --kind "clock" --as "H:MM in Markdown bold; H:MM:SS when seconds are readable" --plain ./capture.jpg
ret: **6:38**
